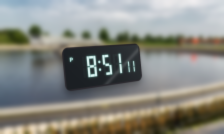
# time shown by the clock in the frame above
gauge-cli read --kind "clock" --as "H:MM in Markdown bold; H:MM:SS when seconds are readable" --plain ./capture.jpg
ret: **8:51:11**
